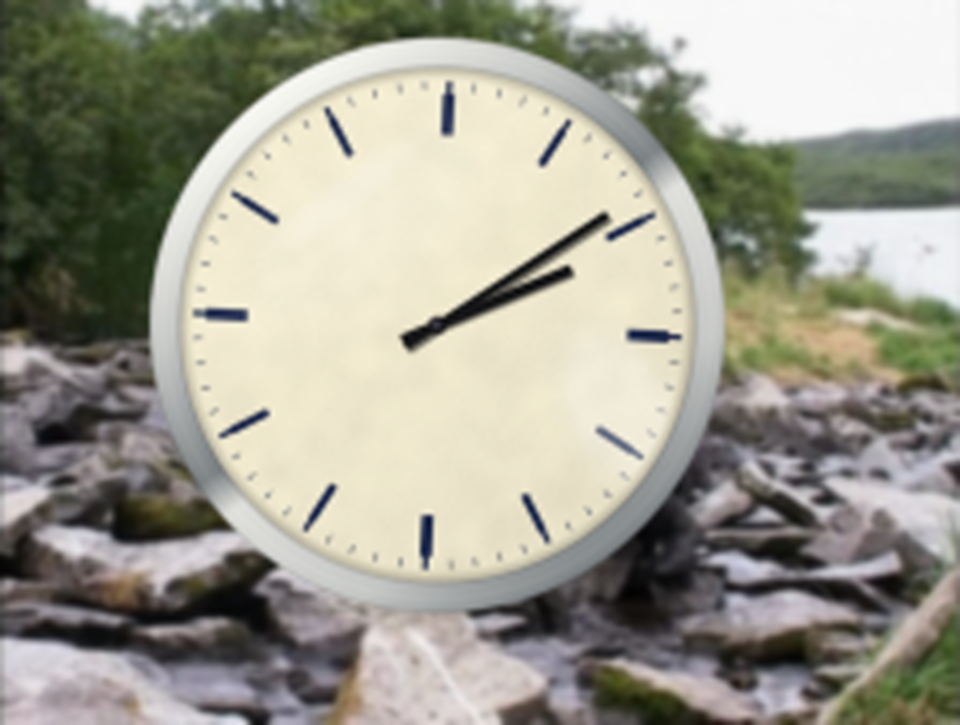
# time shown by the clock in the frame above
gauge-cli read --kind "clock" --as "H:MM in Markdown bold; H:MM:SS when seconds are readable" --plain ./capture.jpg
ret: **2:09**
